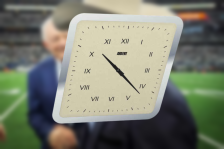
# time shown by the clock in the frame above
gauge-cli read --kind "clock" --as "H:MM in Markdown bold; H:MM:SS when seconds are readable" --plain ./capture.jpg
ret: **10:22**
